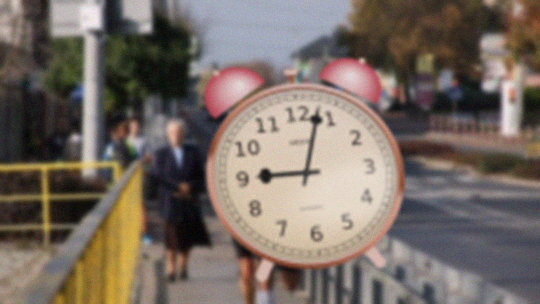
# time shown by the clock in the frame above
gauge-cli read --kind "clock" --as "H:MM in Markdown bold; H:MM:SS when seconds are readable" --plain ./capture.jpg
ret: **9:03**
